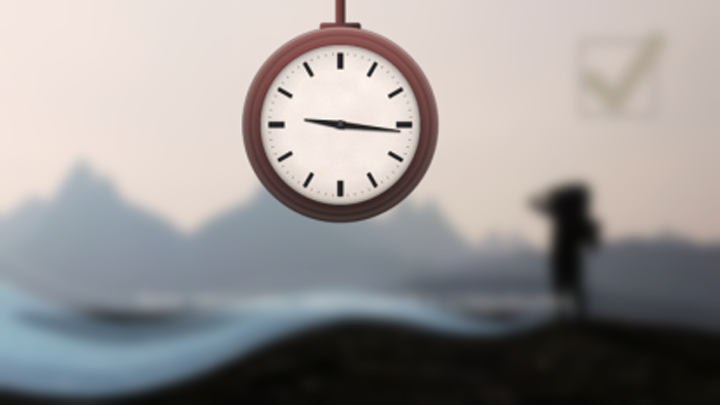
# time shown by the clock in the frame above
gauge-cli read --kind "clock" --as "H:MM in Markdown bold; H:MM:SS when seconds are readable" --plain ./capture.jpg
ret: **9:16**
